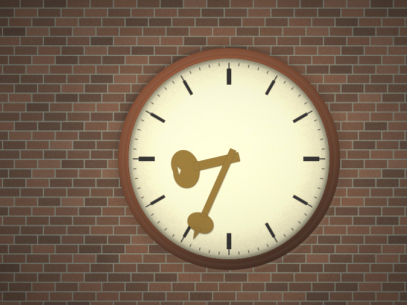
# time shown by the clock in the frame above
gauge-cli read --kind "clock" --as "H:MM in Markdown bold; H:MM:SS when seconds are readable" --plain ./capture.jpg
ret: **8:34**
